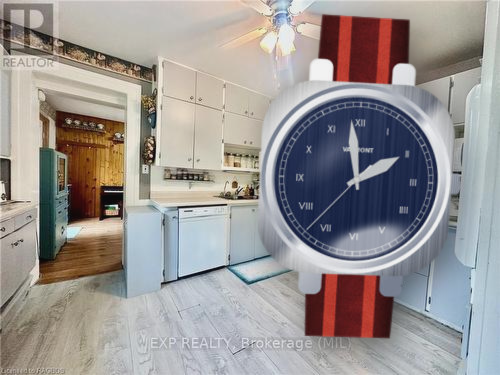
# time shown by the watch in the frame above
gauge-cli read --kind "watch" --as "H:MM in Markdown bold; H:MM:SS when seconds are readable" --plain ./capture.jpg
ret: **1:58:37**
